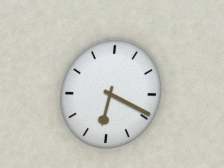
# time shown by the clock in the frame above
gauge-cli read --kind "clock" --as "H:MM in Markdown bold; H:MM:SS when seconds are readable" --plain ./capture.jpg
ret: **6:19**
